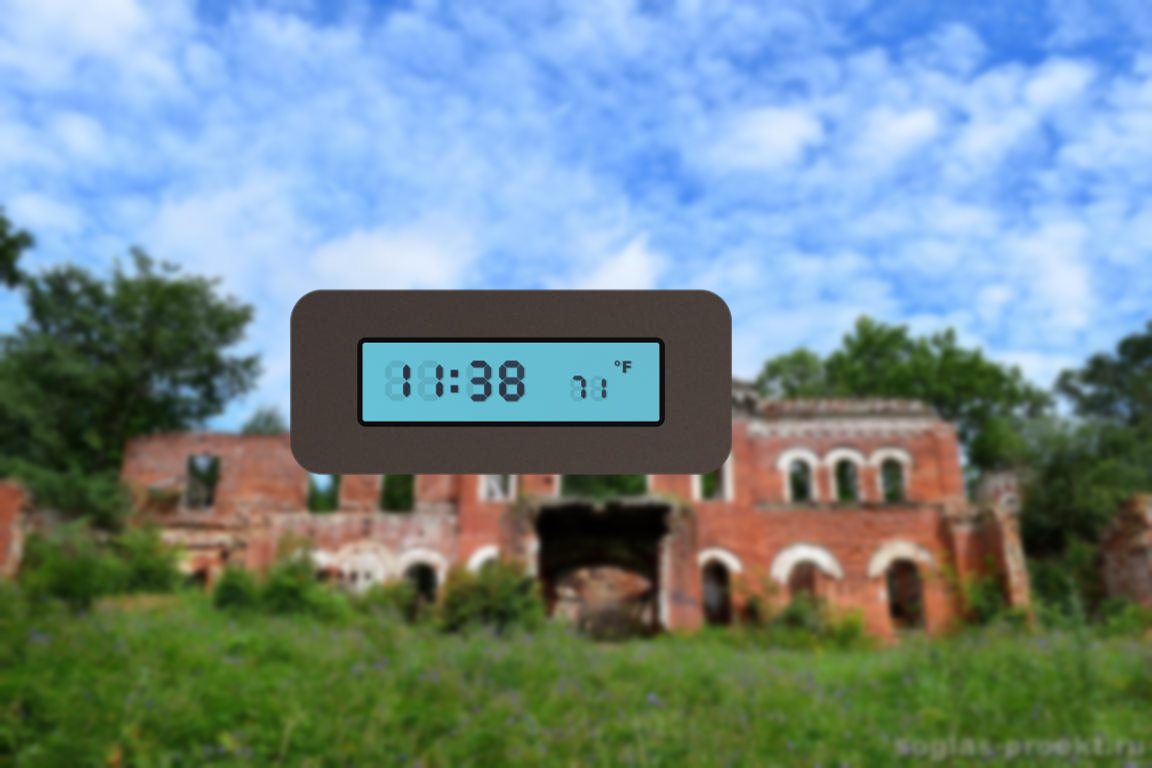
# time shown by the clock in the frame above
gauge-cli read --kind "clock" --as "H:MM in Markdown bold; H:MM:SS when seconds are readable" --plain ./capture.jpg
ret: **11:38**
